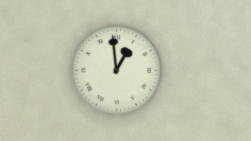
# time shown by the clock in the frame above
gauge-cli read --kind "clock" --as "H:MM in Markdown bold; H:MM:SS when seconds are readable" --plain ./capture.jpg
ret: **12:59**
